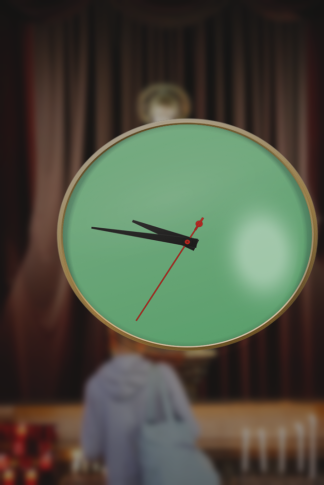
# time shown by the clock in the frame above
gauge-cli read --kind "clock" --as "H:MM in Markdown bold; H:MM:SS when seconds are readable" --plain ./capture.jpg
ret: **9:46:35**
